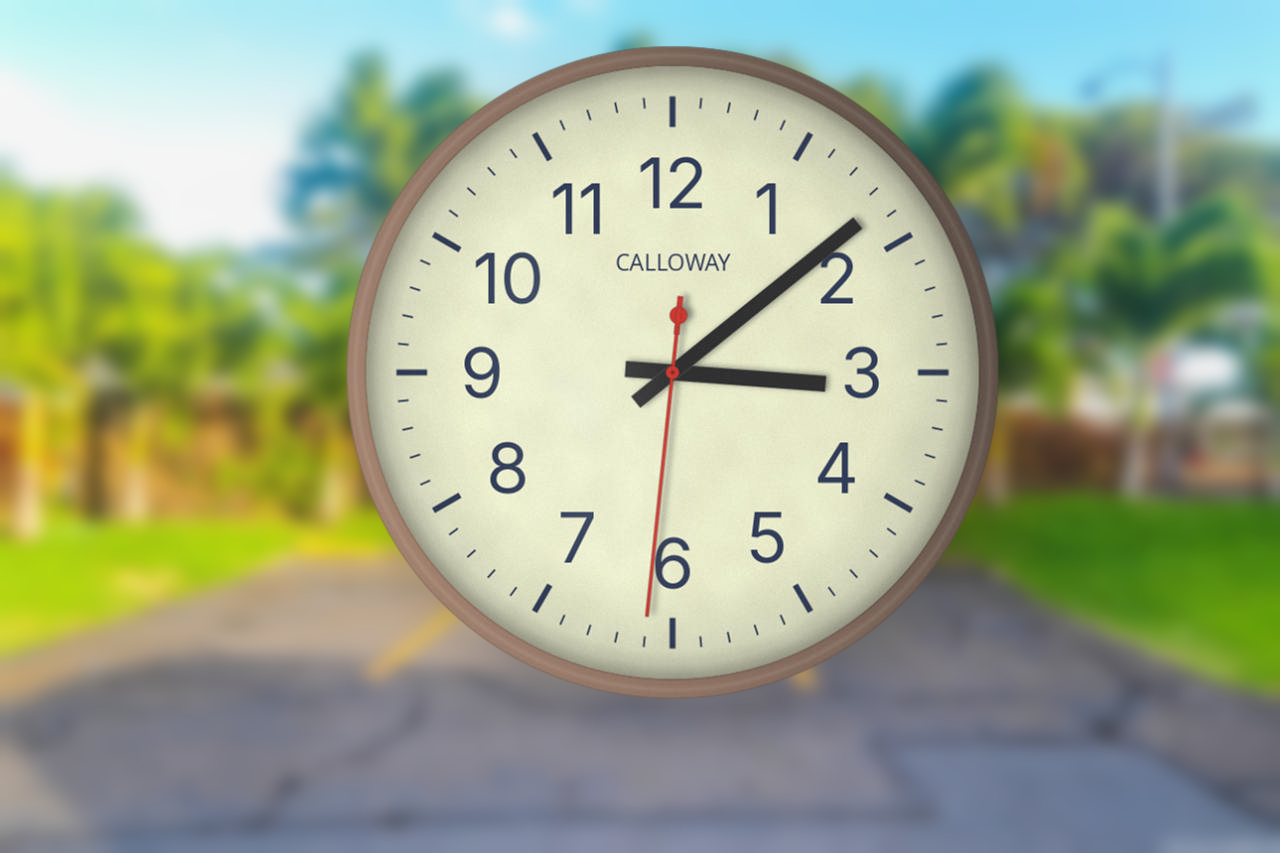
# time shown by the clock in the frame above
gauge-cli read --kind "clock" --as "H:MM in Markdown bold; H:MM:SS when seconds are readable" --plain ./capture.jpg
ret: **3:08:31**
